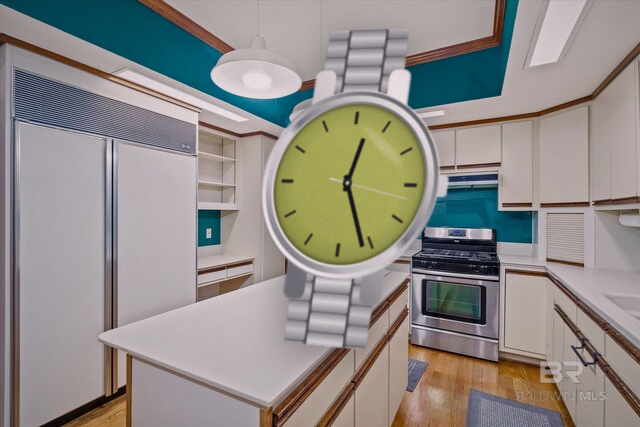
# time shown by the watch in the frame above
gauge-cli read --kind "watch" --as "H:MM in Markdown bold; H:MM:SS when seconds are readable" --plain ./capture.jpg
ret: **12:26:17**
